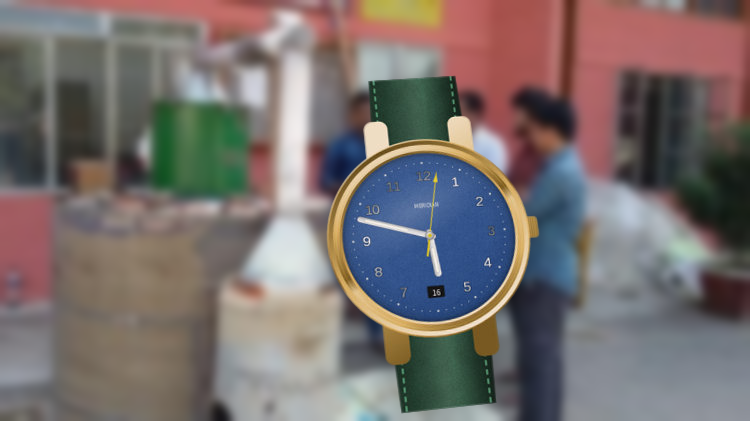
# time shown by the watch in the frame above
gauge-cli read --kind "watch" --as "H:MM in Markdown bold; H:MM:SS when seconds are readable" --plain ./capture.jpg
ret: **5:48:02**
